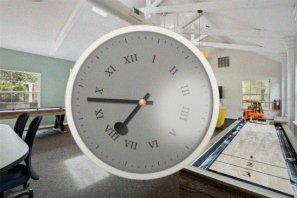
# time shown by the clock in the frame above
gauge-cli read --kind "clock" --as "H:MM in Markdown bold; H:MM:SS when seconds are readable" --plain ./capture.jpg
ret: **7:48**
